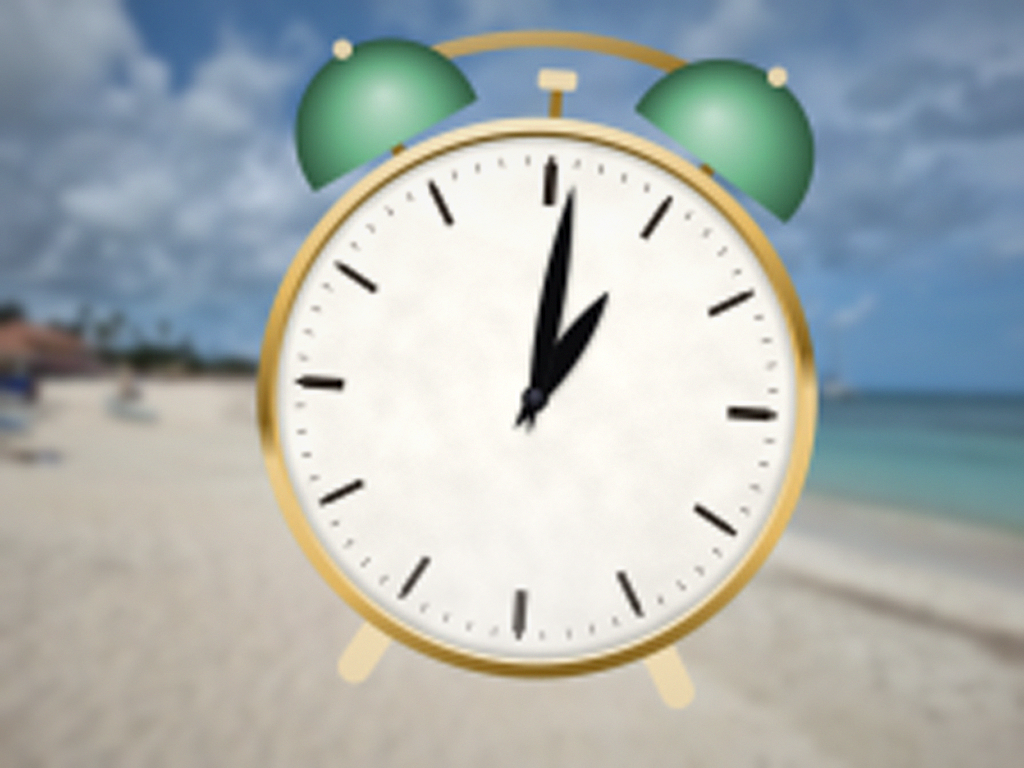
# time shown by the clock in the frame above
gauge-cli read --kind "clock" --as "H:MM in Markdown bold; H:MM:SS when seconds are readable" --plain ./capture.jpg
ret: **1:01**
